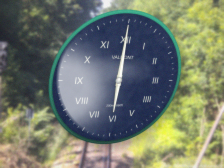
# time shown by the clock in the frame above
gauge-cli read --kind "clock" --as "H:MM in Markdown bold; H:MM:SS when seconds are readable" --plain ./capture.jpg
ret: **6:00**
